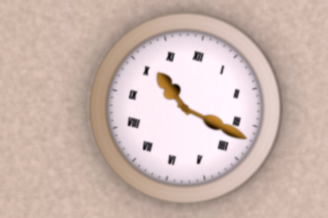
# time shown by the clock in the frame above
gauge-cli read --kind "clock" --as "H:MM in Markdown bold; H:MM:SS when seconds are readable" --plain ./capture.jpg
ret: **10:17**
